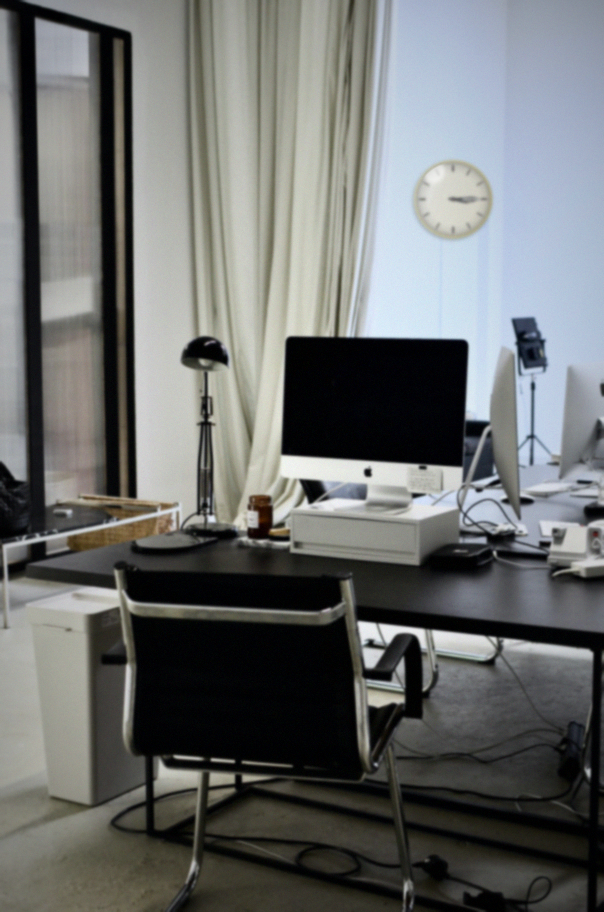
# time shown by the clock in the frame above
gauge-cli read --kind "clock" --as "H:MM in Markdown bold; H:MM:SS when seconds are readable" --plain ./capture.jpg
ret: **3:15**
